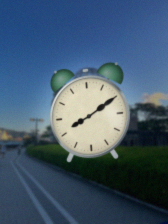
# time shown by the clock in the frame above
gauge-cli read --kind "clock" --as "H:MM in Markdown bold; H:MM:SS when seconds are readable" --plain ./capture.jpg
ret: **8:10**
